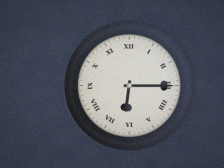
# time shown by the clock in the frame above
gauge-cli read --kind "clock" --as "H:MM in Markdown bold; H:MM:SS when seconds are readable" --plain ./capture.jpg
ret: **6:15**
